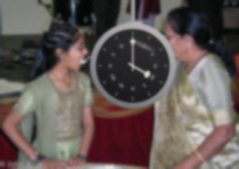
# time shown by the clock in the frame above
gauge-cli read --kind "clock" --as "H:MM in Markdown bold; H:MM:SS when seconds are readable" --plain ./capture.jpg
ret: **4:00**
